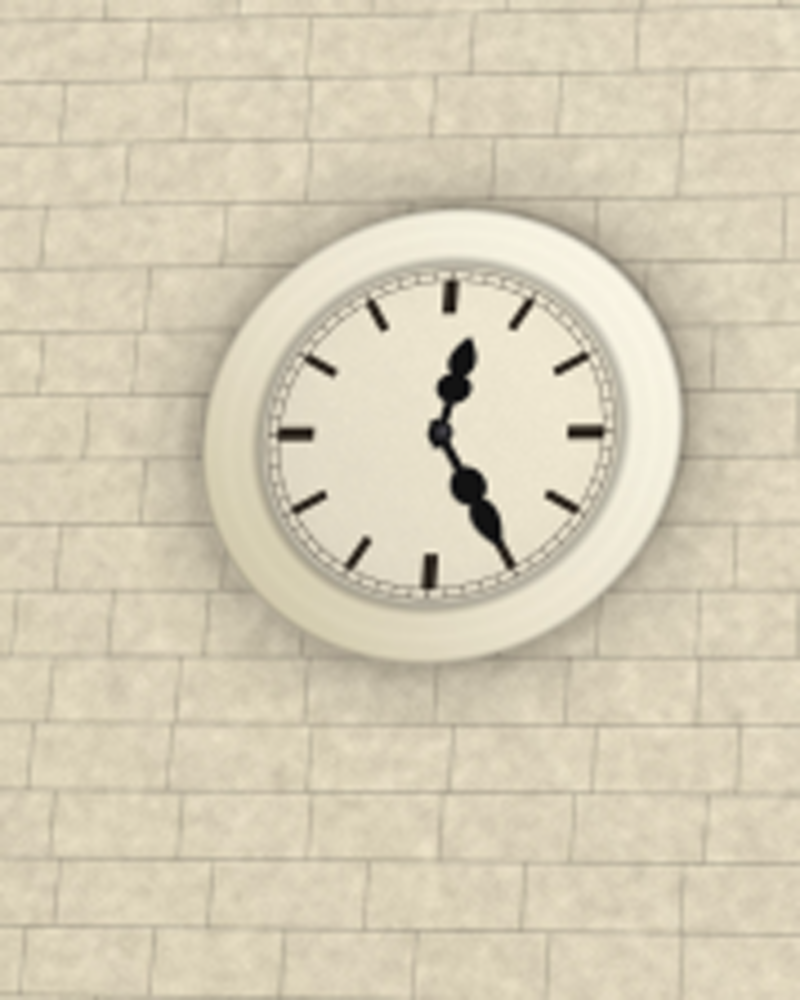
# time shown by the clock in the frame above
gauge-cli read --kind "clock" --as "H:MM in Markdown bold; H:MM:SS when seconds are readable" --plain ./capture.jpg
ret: **12:25**
